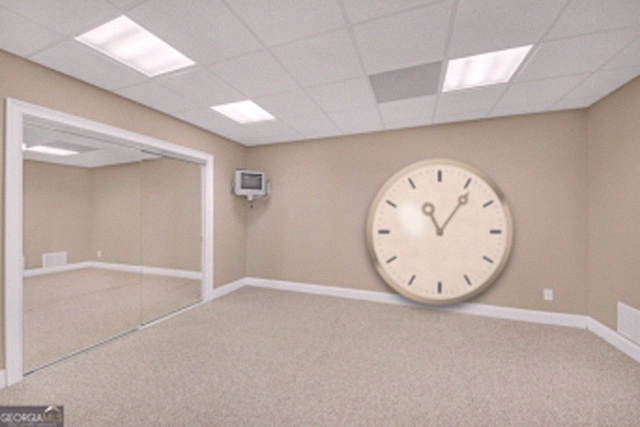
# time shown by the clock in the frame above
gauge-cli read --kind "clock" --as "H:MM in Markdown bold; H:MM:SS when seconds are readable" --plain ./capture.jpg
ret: **11:06**
